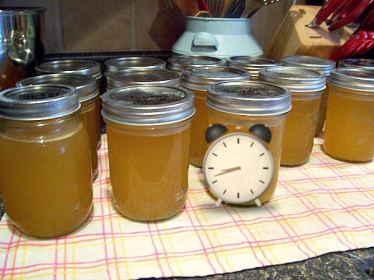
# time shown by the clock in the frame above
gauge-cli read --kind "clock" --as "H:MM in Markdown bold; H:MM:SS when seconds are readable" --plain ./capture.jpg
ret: **8:42**
